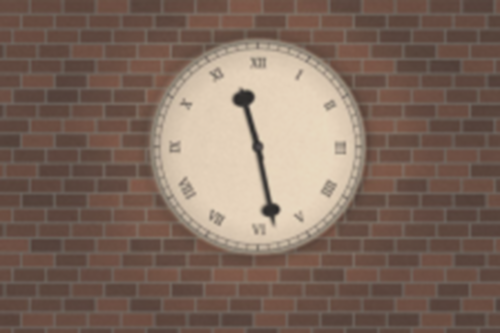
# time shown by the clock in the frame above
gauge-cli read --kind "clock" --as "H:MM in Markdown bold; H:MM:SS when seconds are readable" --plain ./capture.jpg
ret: **11:28**
